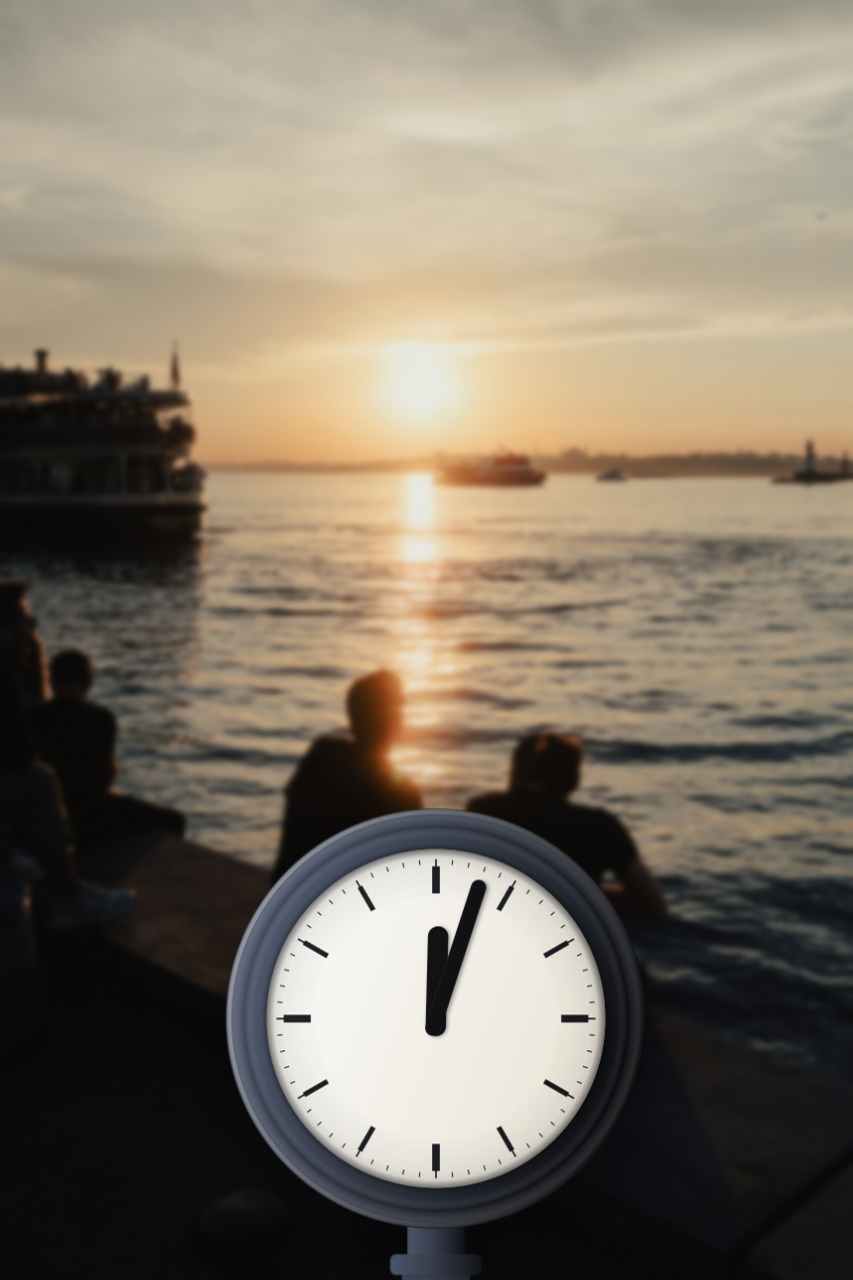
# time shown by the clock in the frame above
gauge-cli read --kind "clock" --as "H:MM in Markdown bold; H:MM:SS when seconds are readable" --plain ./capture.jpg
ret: **12:03**
